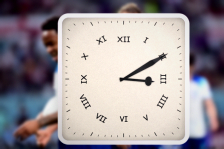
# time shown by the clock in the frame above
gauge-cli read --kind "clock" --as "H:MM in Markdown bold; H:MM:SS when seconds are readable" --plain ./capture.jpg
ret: **3:10**
